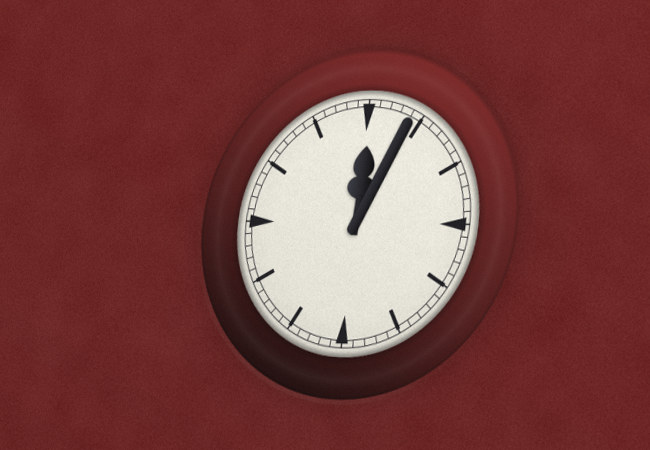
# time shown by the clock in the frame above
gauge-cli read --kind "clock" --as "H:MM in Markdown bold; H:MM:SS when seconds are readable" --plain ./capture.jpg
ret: **12:04**
